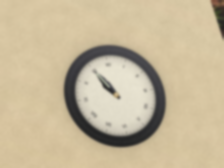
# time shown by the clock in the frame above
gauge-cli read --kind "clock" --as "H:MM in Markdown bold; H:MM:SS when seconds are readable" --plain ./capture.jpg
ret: **10:55**
